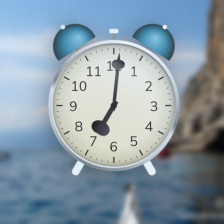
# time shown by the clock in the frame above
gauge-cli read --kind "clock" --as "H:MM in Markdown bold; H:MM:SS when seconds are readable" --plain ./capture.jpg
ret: **7:01**
